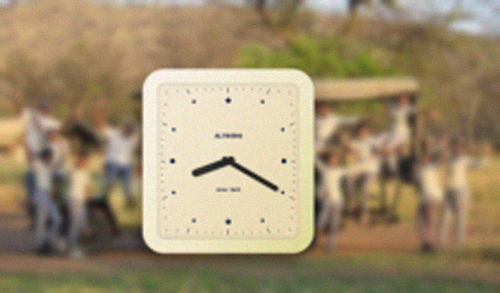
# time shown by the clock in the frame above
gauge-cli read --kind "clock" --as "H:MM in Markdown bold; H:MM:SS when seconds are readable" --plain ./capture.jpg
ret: **8:20**
